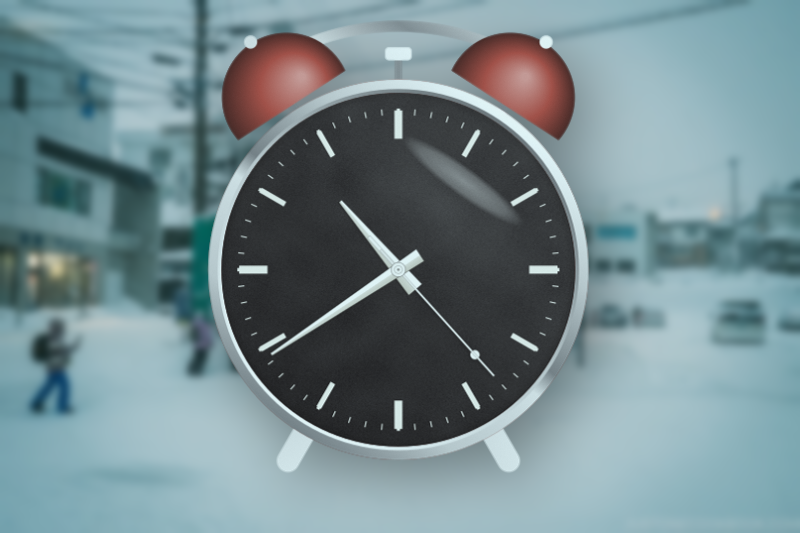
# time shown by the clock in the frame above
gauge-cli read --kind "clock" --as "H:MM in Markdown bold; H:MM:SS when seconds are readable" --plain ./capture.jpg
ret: **10:39:23**
